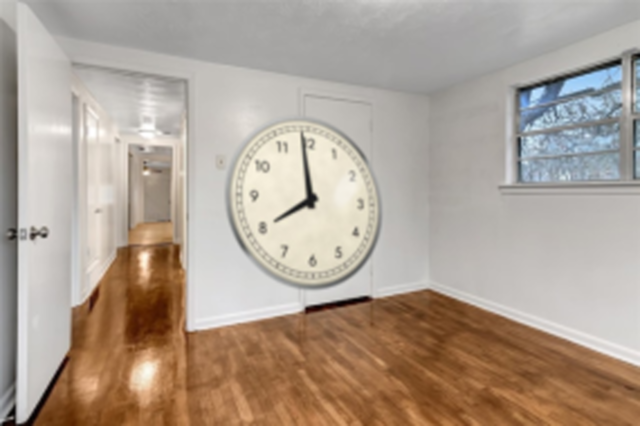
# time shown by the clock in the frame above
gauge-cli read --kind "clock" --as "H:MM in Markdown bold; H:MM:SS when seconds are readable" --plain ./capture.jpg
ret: **7:59**
